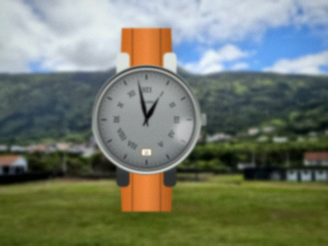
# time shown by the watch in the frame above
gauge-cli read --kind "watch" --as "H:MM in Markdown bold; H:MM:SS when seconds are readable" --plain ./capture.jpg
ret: **12:58**
